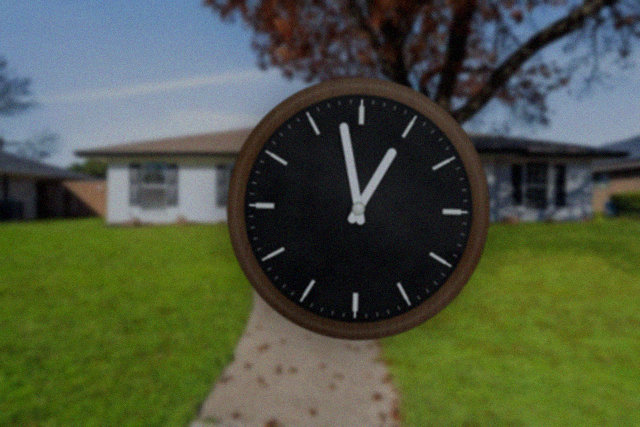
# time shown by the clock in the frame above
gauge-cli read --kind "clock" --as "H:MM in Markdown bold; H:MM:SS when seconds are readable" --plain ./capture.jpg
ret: **12:58**
